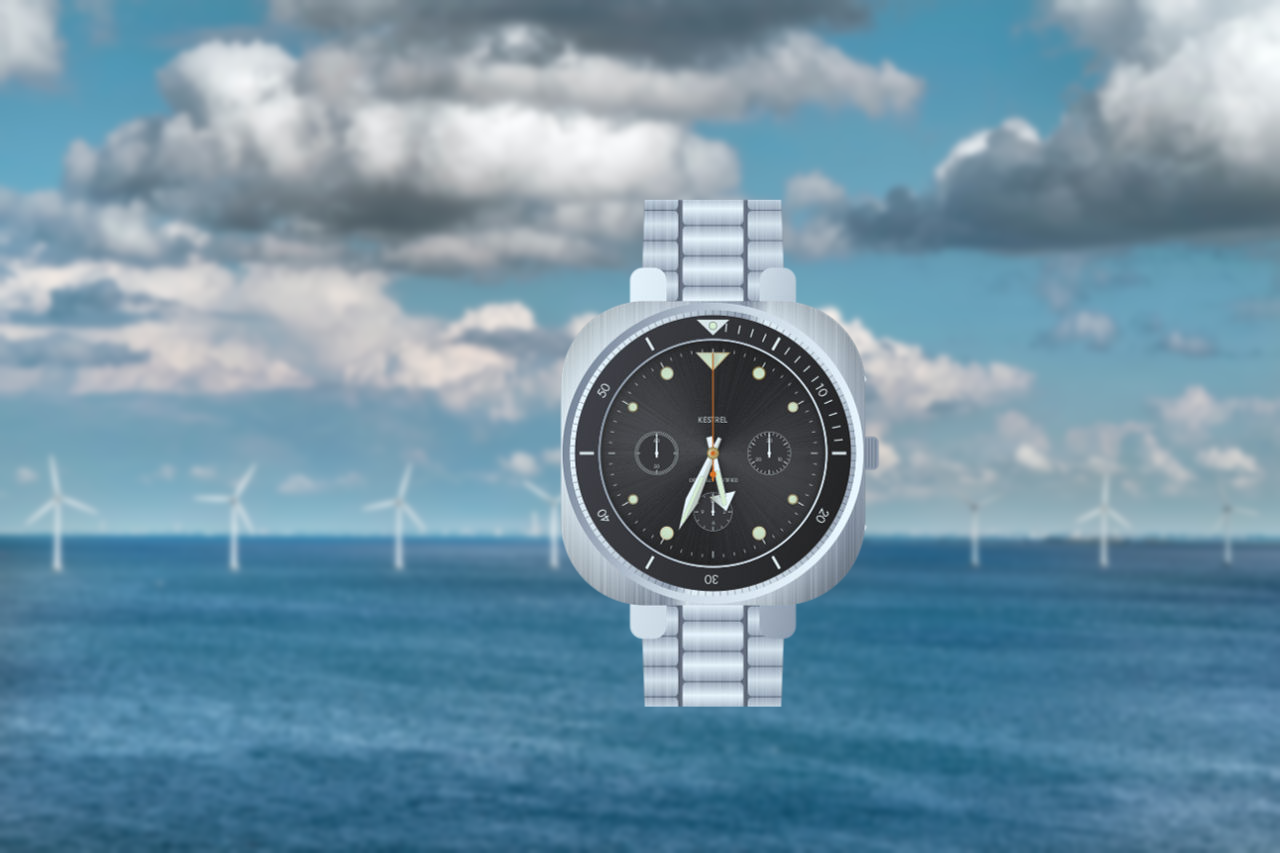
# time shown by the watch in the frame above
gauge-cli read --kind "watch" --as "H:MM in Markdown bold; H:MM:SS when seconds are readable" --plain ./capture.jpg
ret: **5:34**
